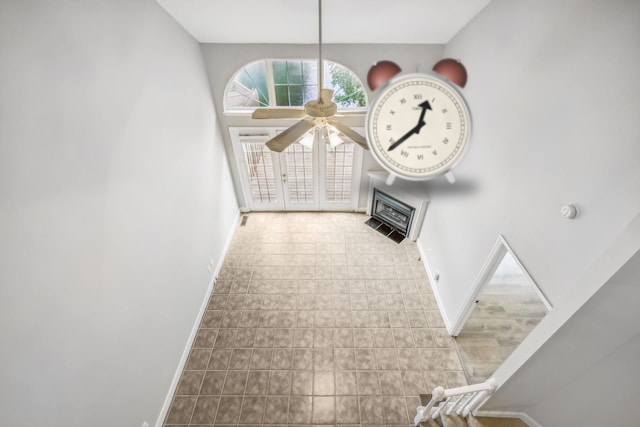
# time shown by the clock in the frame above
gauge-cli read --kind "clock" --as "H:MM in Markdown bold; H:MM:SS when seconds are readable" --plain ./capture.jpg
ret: **12:39**
